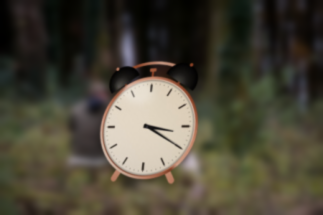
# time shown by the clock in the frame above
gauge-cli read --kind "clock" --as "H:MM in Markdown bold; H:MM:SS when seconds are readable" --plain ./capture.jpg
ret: **3:20**
